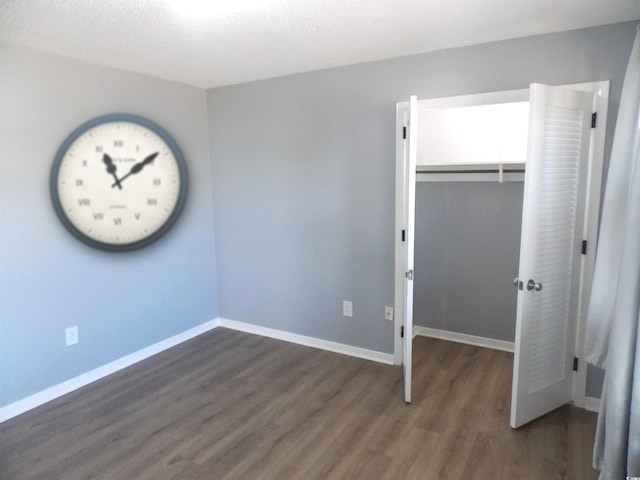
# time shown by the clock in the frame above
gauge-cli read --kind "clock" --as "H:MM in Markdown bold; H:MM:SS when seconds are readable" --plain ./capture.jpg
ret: **11:09**
